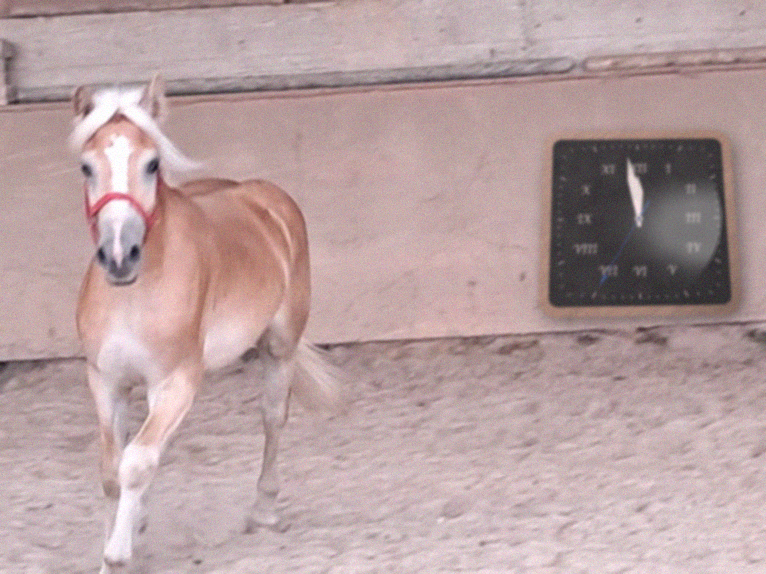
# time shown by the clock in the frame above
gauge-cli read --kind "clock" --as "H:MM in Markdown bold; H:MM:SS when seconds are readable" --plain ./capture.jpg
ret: **11:58:35**
